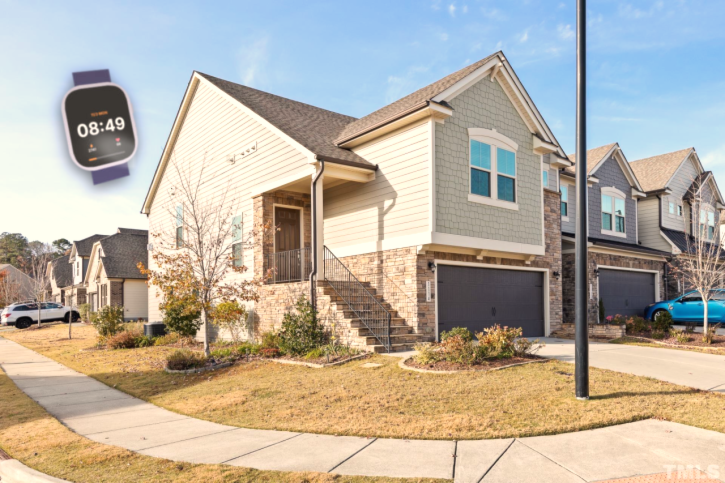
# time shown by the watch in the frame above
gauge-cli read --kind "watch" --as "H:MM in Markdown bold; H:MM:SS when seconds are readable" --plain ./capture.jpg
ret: **8:49**
